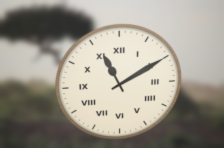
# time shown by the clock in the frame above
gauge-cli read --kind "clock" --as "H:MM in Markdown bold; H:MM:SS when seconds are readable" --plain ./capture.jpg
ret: **11:10**
